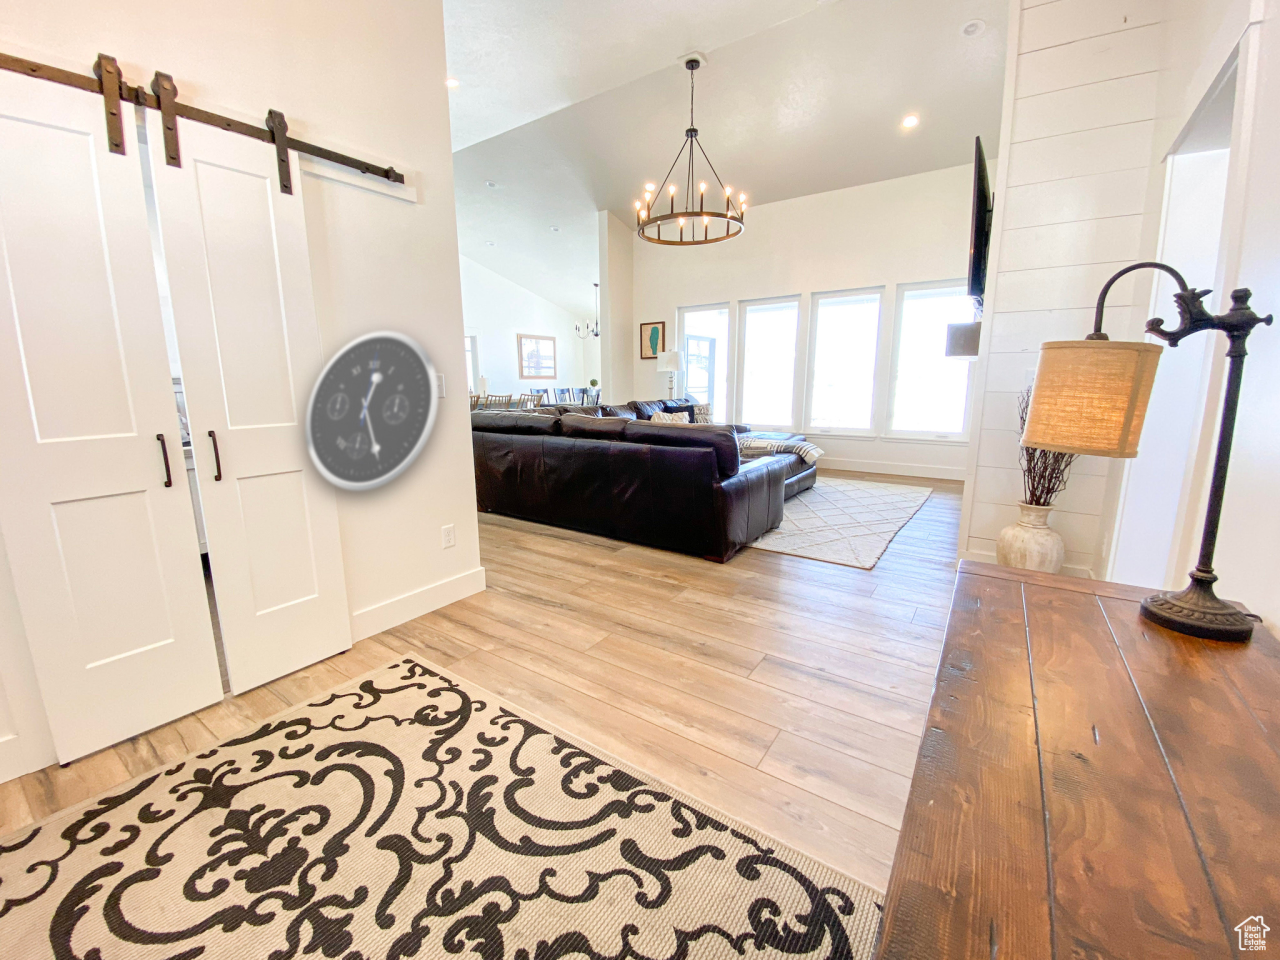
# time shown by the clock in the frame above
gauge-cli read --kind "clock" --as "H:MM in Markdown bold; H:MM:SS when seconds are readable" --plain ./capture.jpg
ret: **12:25**
